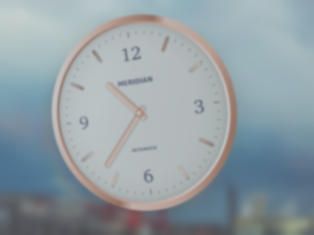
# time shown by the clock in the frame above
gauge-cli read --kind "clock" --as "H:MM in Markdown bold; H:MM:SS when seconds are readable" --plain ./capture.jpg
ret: **10:37**
